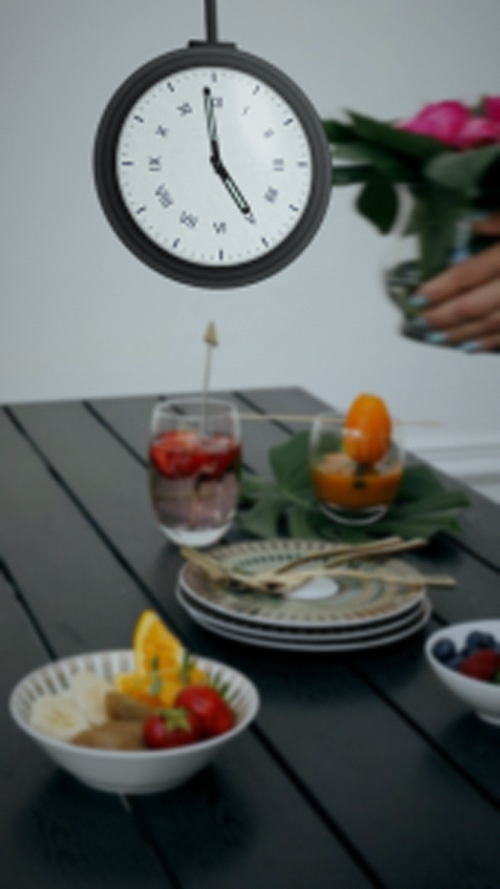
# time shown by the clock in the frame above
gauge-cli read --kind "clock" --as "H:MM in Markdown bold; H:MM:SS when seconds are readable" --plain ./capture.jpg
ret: **4:59**
